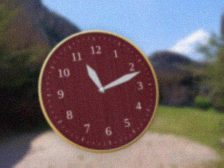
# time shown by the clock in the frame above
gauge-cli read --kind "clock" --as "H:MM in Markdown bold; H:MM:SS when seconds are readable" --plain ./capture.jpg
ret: **11:12**
